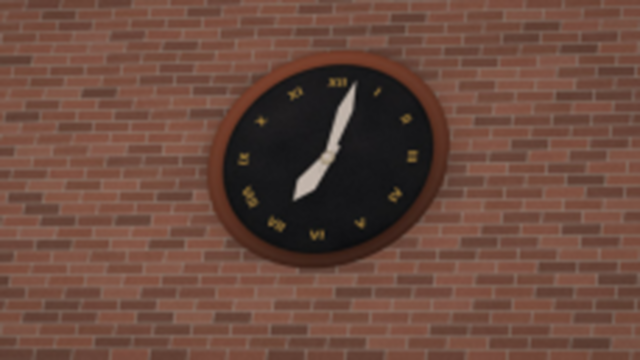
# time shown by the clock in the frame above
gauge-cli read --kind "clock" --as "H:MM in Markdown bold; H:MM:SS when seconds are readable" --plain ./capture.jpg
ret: **7:02**
